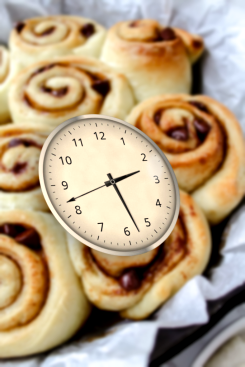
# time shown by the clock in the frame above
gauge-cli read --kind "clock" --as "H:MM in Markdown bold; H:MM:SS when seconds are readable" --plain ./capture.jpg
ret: **2:27:42**
